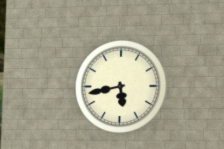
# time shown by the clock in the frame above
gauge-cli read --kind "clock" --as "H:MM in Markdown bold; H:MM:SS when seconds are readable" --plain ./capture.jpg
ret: **5:43**
